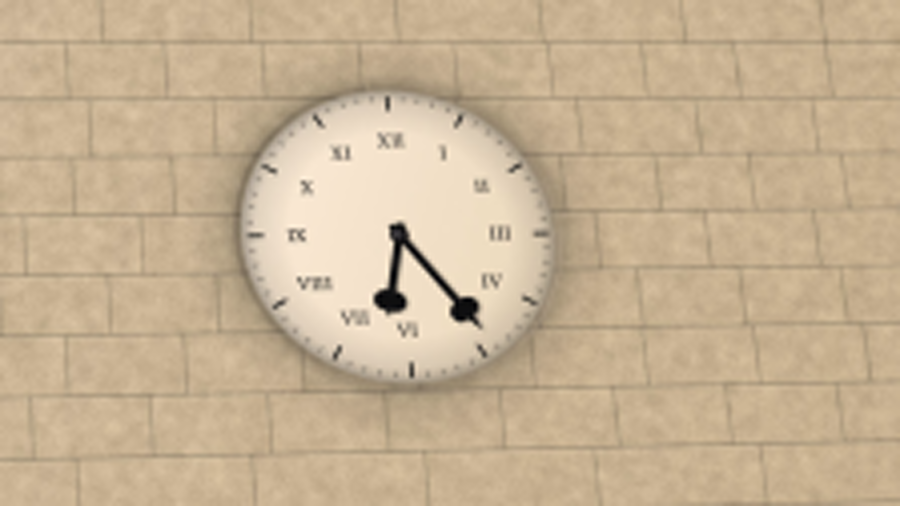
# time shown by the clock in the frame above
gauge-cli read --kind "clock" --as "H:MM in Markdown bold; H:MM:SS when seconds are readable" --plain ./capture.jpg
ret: **6:24**
